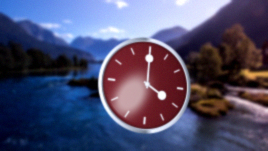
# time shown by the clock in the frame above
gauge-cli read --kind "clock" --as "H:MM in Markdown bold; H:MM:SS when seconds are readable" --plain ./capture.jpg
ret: **4:00**
